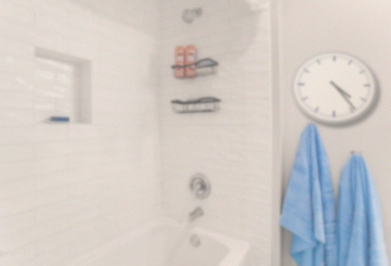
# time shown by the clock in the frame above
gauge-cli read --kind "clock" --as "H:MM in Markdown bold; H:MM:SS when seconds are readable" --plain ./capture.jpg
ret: **4:24**
